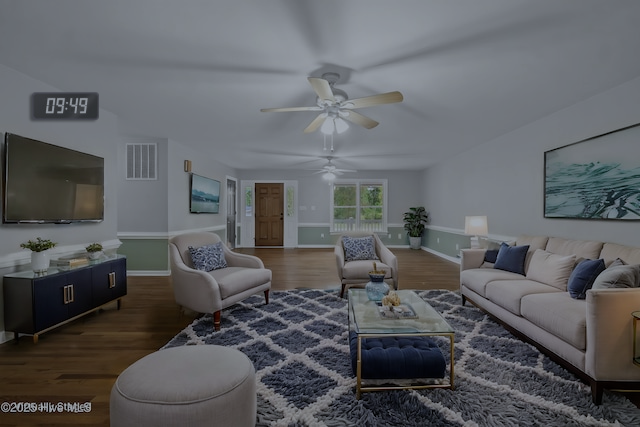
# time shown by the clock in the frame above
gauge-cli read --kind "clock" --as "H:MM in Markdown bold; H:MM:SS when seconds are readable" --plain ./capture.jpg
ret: **9:49**
